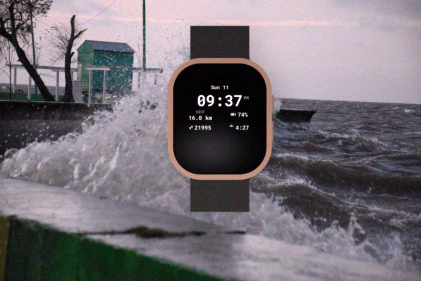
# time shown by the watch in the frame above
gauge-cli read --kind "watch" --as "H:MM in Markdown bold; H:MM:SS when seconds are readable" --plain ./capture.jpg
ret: **9:37**
